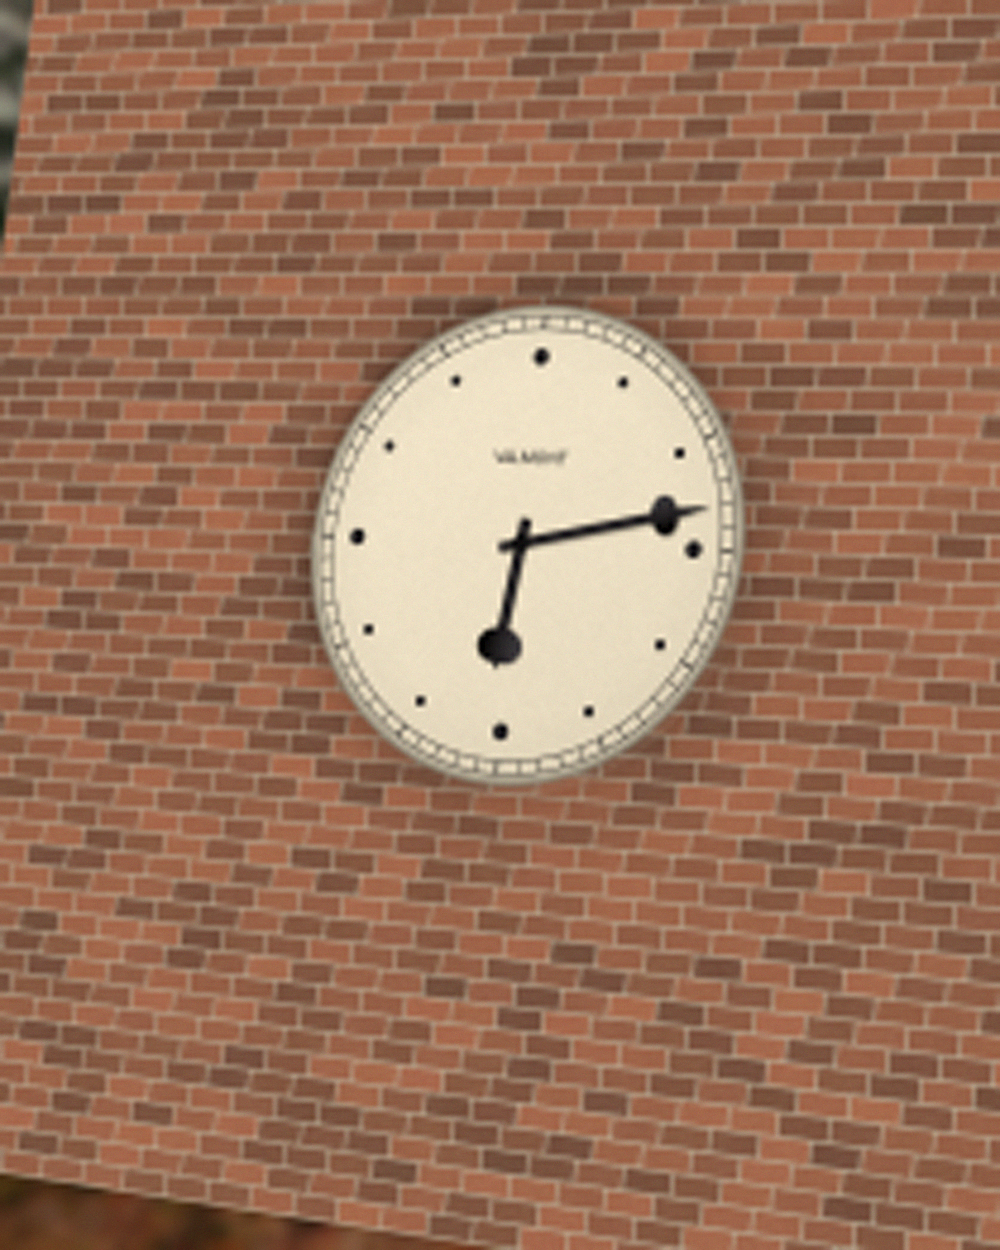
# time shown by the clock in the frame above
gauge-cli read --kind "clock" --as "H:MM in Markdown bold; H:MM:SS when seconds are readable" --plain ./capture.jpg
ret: **6:13**
